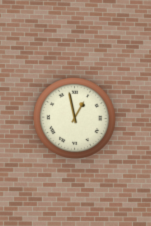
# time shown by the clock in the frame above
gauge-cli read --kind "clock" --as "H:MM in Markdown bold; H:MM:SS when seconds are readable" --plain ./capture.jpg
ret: **12:58**
